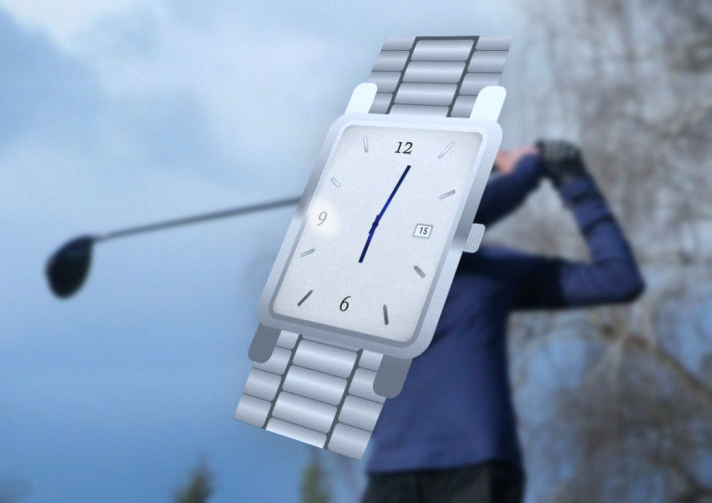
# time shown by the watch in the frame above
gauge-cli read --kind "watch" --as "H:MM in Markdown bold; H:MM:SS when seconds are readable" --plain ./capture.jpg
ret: **6:02**
